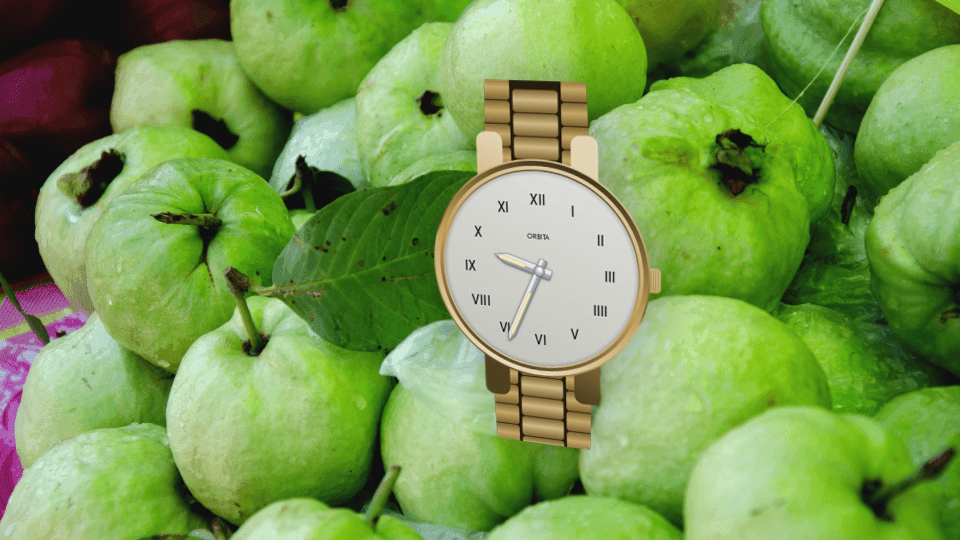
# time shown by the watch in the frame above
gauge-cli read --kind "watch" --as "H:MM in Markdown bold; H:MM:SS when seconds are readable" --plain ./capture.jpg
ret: **9:34**
